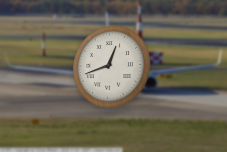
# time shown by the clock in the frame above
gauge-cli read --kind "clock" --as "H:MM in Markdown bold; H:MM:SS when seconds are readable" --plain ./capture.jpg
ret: **12:42**
